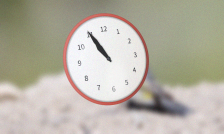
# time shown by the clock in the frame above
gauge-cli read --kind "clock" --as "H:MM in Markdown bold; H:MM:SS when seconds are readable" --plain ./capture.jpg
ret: **10:55**
